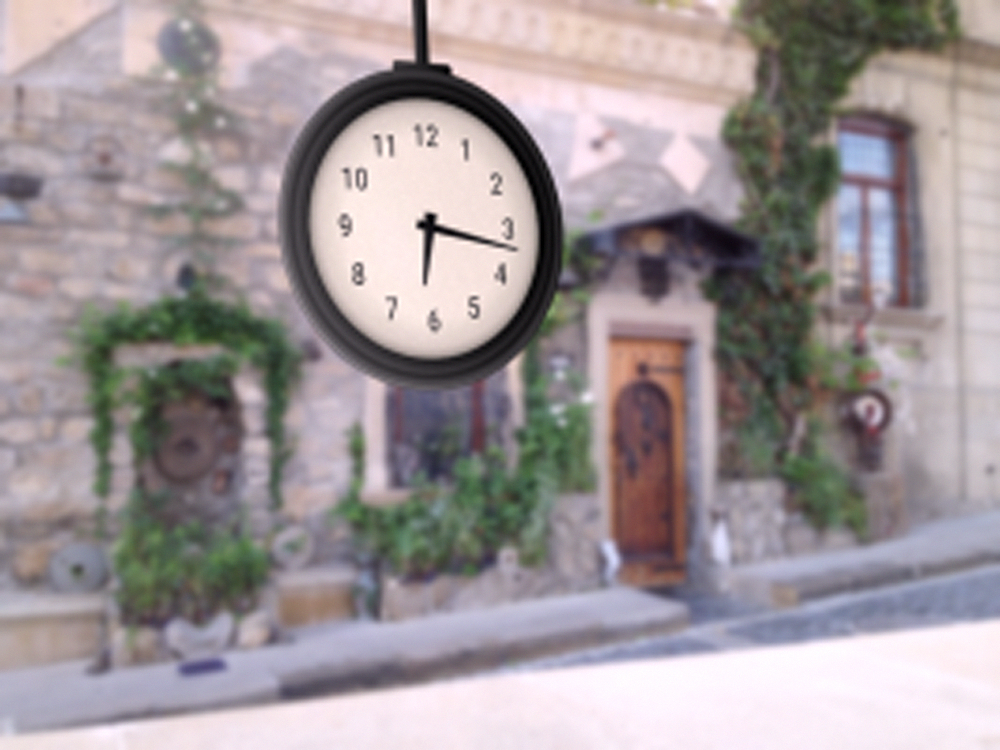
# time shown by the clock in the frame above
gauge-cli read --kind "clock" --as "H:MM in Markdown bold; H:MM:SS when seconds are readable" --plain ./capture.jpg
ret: **6:17**
